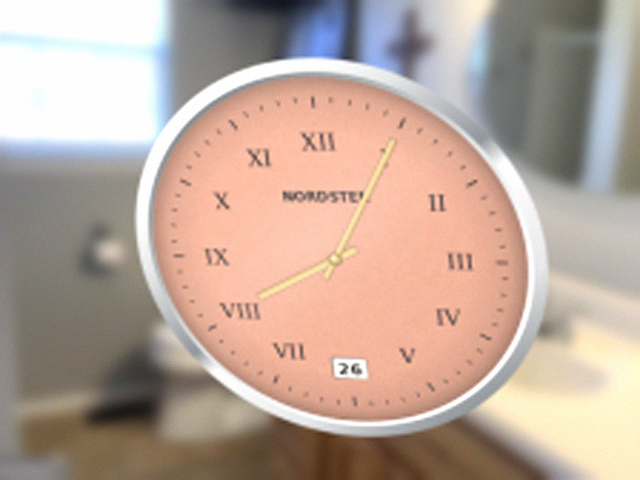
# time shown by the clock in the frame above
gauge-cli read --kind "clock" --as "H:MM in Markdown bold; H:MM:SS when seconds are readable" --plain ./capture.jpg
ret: **8:05**
